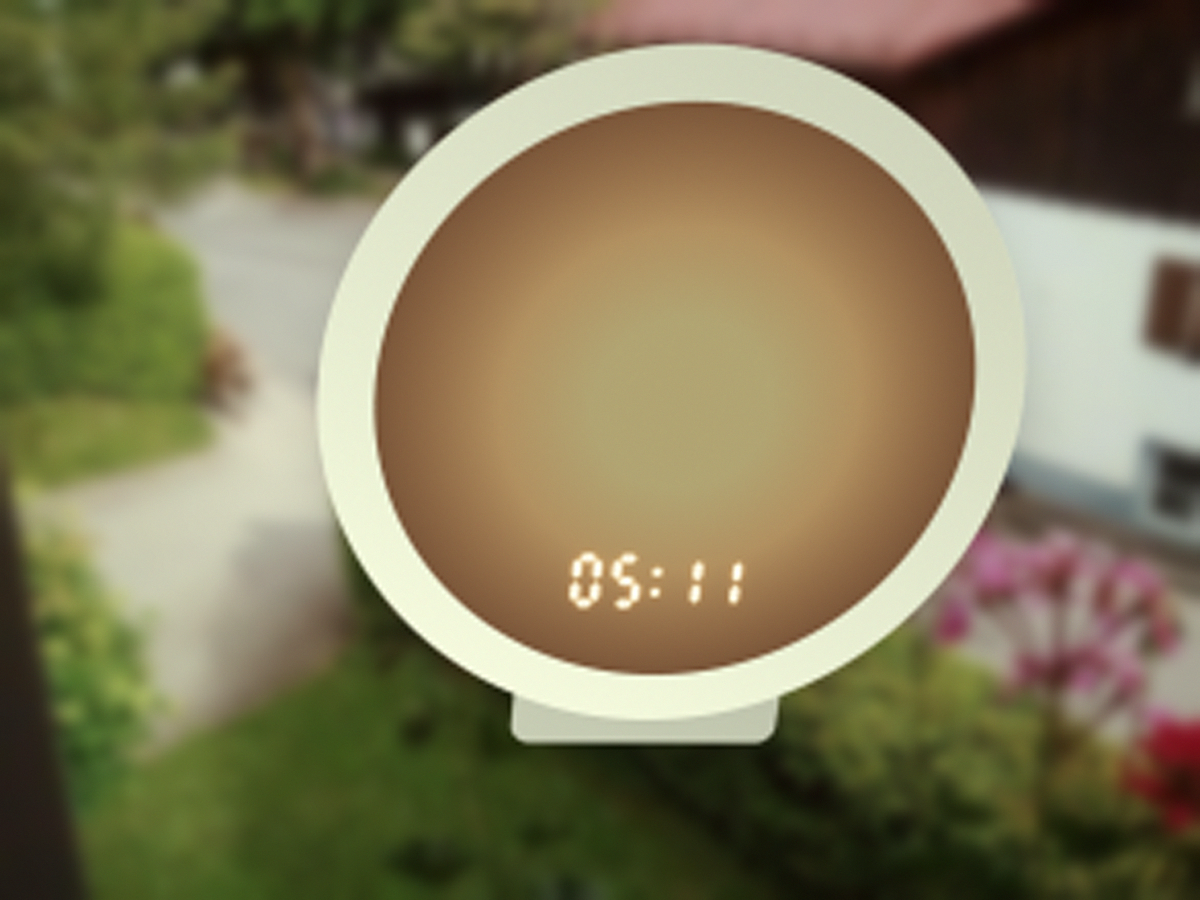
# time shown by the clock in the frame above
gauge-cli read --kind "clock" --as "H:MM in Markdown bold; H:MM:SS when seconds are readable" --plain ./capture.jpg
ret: **5:11**
